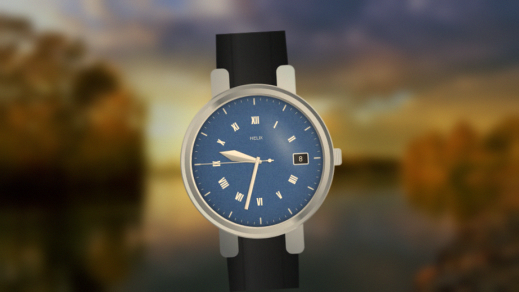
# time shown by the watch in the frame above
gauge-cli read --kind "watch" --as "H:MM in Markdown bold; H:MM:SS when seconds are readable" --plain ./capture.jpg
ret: **9:32:45**
